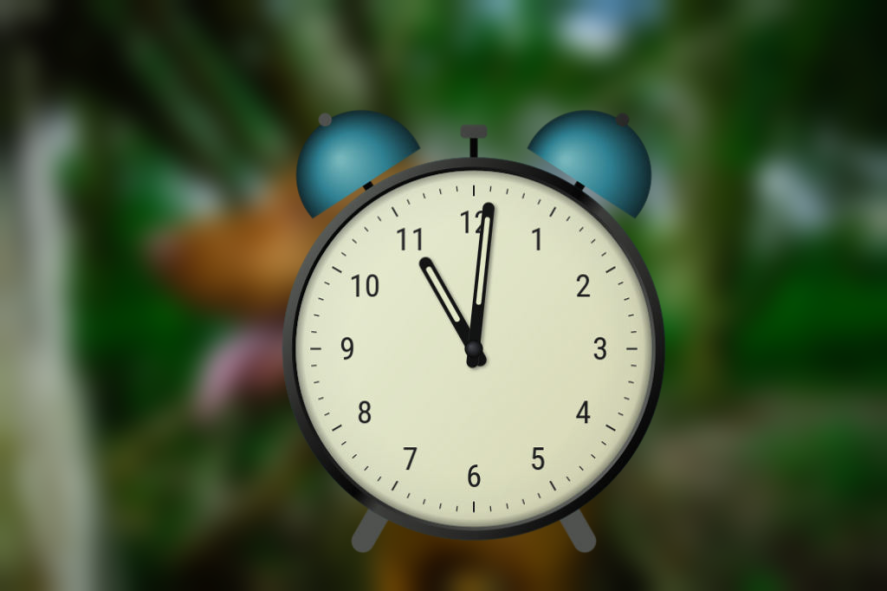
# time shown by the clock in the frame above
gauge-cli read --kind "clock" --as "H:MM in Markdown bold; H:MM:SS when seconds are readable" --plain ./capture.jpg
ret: **11:01**
